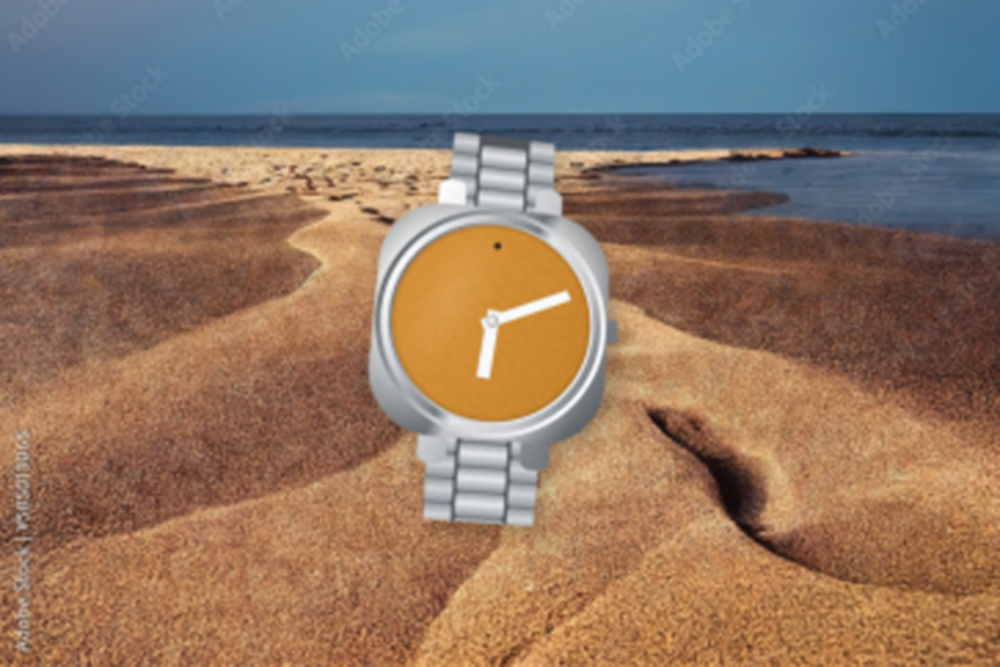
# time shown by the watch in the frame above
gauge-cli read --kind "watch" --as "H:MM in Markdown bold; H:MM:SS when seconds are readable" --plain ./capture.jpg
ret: **6:11**
